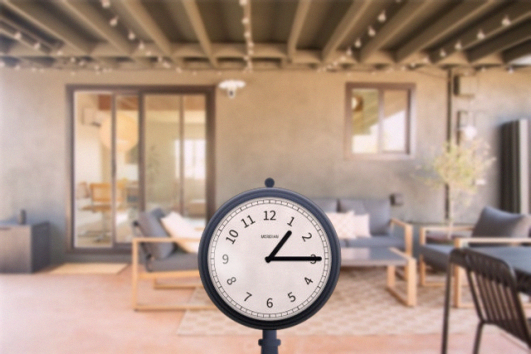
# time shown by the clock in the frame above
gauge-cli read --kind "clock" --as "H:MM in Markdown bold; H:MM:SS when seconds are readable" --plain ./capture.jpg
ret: **1:15**
